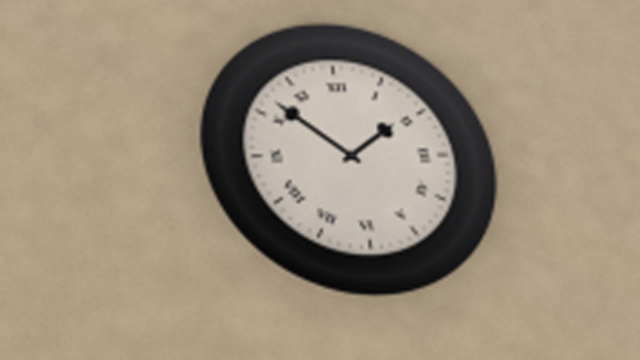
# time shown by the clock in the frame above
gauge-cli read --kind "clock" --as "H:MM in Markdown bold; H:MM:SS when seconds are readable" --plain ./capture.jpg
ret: **1:52**
